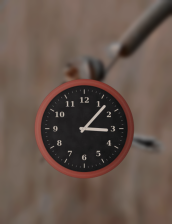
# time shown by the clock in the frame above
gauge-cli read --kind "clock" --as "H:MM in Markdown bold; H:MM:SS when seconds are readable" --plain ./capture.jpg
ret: **3:07**
